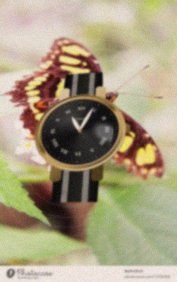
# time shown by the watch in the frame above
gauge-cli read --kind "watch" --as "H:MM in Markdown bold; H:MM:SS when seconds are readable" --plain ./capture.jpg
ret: **11:04**
